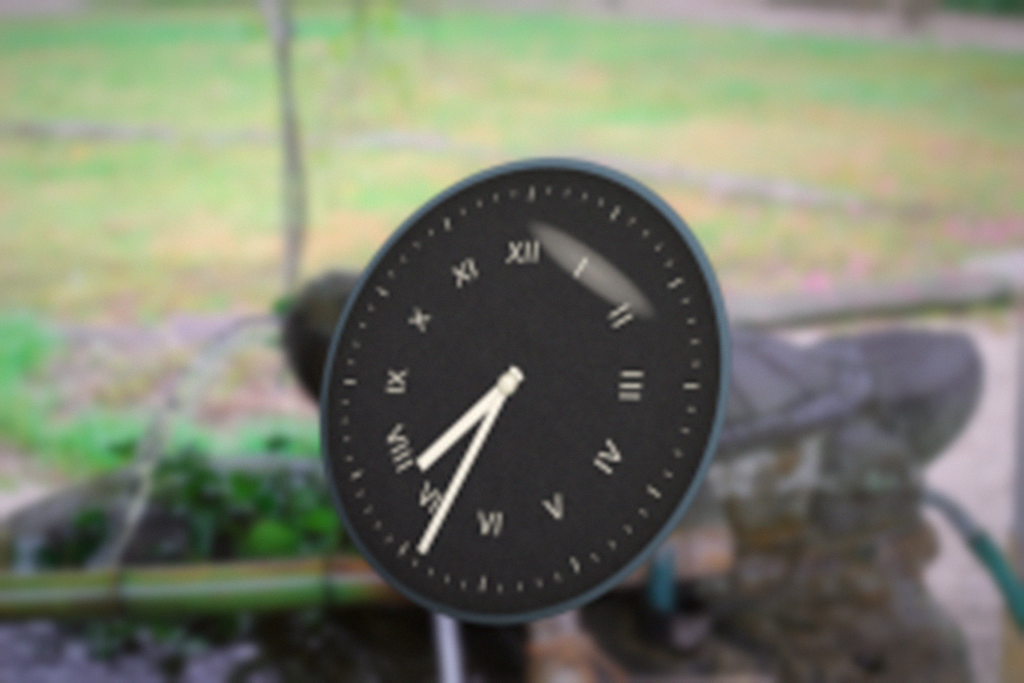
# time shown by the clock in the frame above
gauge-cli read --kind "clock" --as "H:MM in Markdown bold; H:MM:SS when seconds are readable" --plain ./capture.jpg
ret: **7:34**
